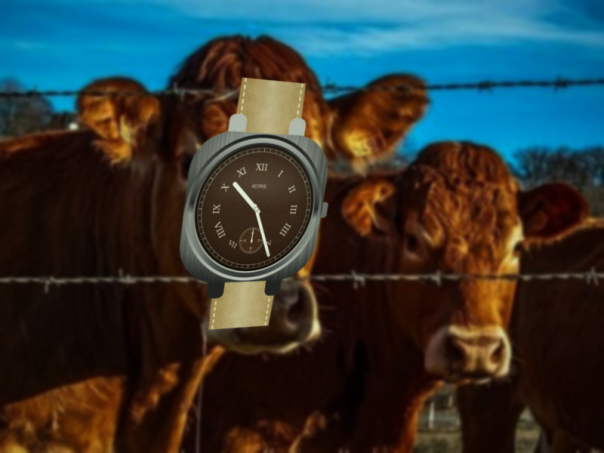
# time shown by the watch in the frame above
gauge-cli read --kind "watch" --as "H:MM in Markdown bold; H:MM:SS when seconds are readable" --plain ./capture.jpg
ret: **10:26**
